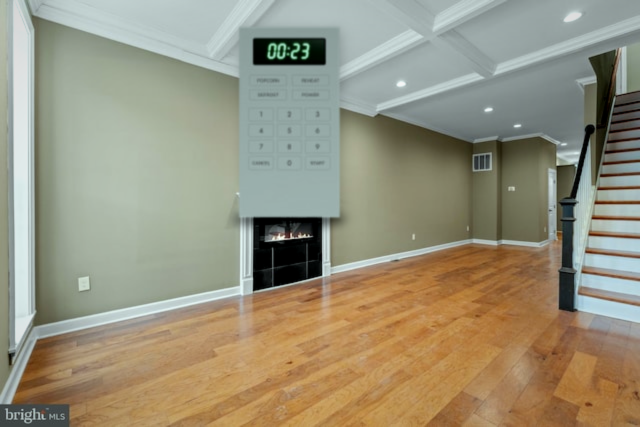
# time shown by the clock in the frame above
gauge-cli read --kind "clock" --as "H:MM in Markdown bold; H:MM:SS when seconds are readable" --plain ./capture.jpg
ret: **0:23**
